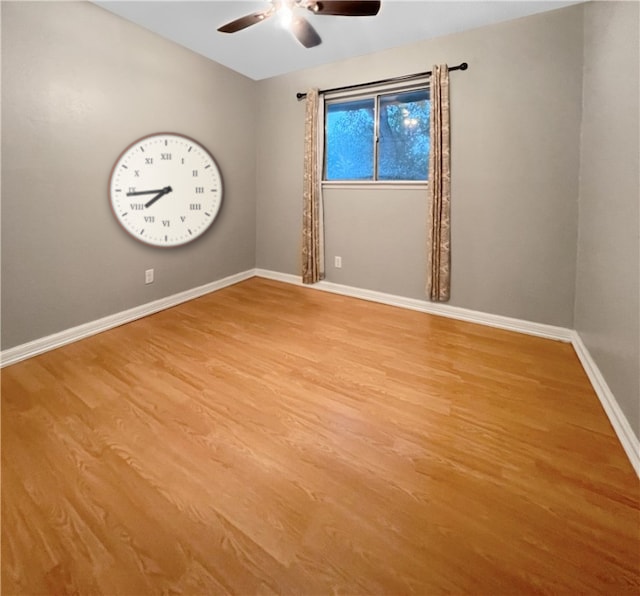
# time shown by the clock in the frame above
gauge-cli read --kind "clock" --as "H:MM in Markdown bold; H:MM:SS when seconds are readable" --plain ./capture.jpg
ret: **7:44**
